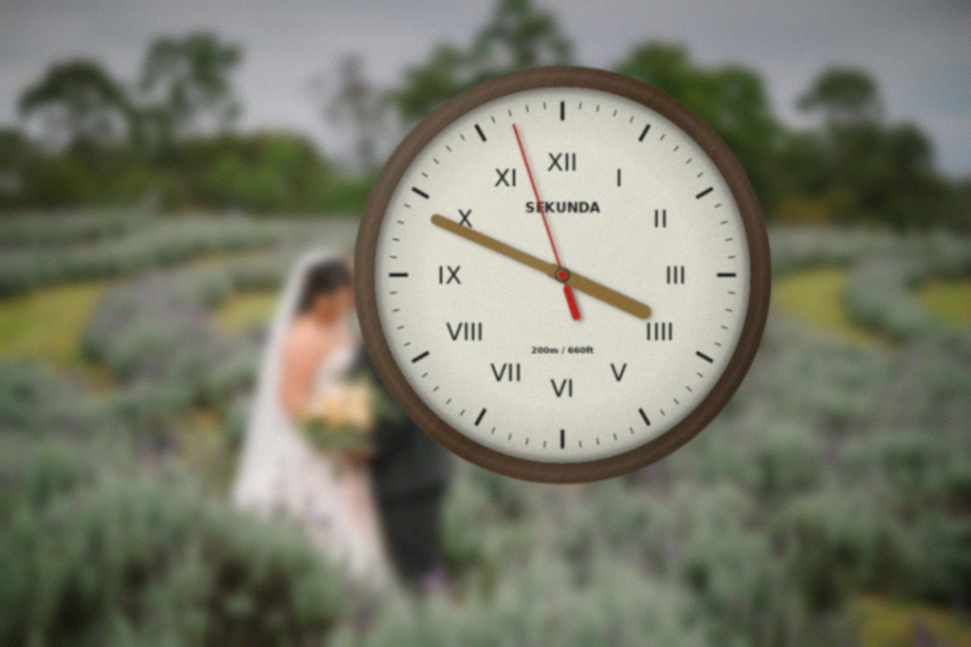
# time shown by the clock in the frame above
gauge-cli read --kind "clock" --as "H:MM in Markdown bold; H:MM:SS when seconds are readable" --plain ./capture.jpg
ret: **3:48:57**
